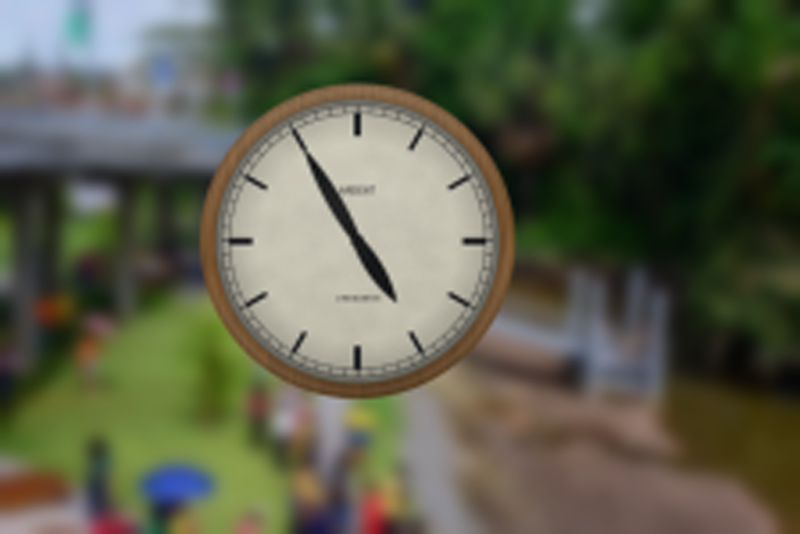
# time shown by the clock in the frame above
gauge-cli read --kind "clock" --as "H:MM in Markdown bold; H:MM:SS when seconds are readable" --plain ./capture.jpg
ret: **4:55**
